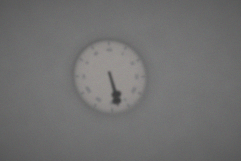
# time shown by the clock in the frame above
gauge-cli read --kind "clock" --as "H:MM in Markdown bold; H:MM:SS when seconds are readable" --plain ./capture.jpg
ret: **5:28**
